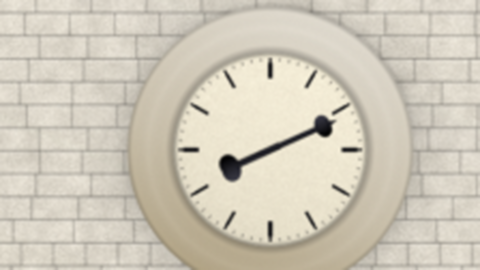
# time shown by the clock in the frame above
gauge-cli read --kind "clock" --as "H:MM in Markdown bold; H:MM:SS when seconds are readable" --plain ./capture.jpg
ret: **8:11**
